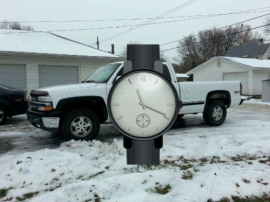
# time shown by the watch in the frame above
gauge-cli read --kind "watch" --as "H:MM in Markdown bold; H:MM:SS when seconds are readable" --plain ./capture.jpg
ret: **11:19**
